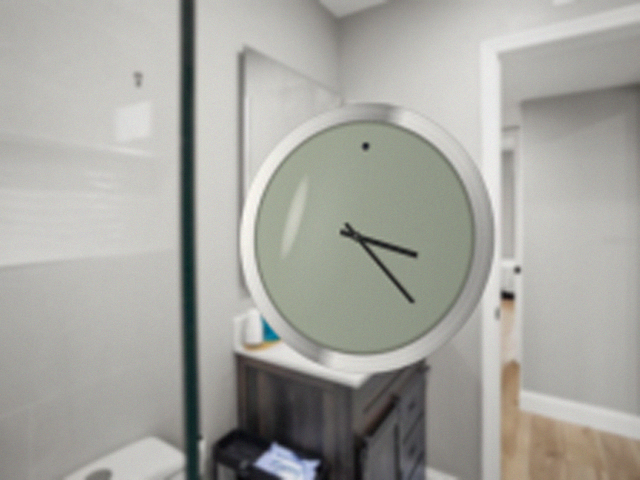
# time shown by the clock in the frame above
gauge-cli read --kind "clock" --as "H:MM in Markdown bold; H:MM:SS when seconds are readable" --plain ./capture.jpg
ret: **3:22**
